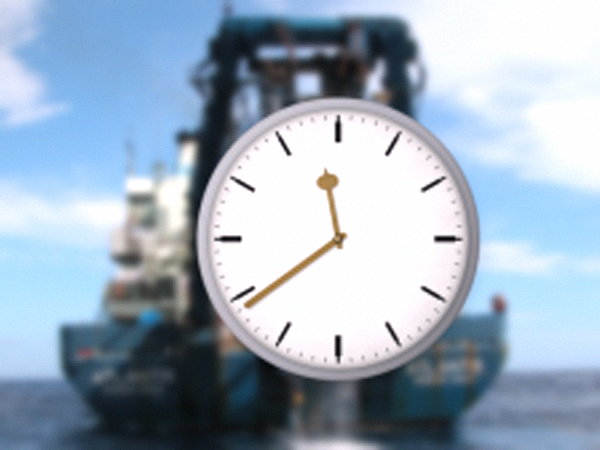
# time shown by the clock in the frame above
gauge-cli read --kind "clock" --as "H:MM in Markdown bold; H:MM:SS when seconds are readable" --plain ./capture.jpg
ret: **11:39**
